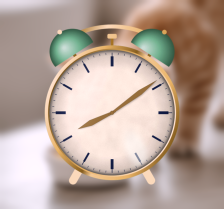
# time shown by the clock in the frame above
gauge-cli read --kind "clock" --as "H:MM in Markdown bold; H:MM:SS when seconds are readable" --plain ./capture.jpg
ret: **8:09**
